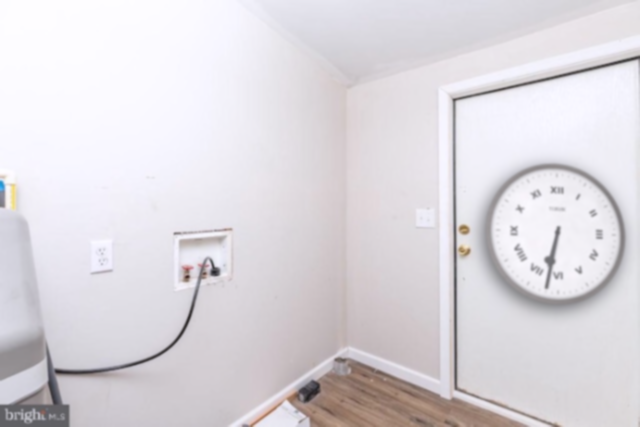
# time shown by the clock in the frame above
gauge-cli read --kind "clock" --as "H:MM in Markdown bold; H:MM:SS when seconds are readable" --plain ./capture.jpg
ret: **6:32**
